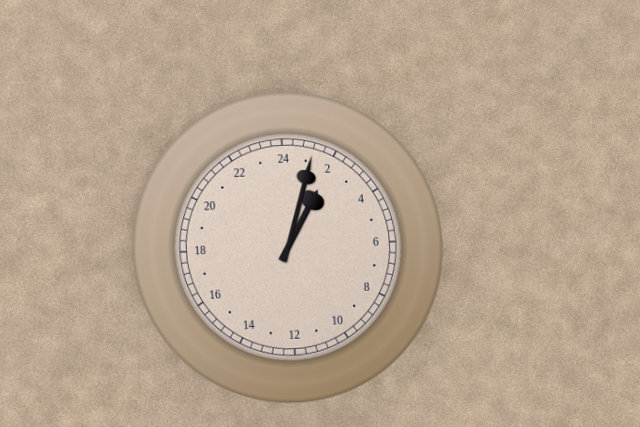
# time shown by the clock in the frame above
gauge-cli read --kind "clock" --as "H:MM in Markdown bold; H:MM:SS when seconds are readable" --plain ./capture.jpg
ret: **2:03**
